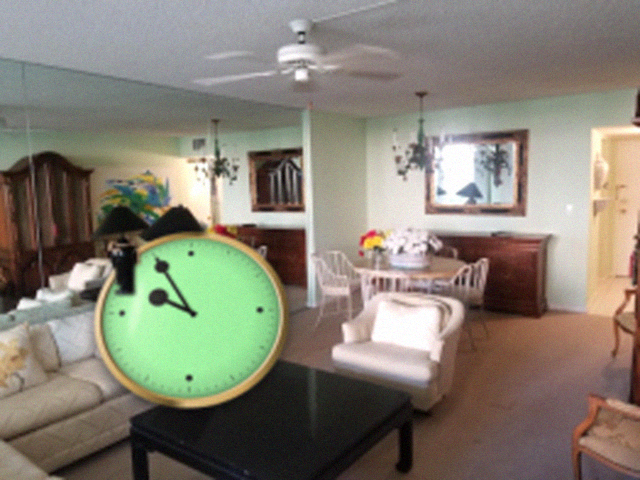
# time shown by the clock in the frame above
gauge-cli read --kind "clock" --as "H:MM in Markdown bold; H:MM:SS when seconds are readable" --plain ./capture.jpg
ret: **9:55**
